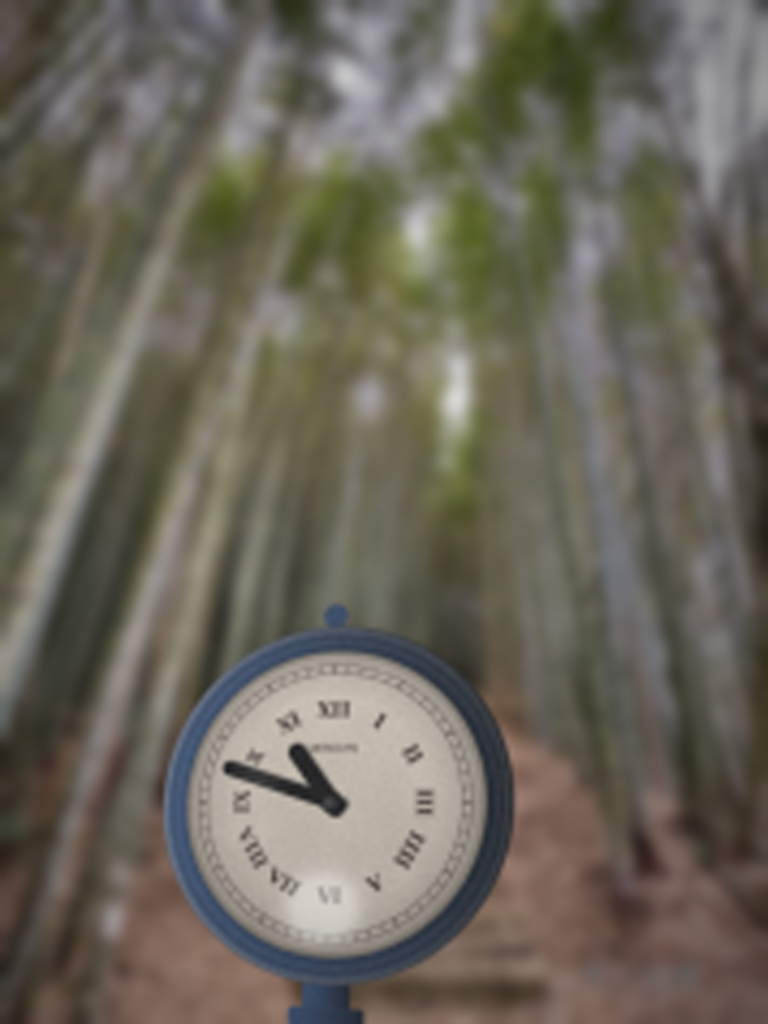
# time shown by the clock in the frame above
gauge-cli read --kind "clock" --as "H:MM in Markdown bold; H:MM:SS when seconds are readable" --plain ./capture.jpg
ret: **10:48**
